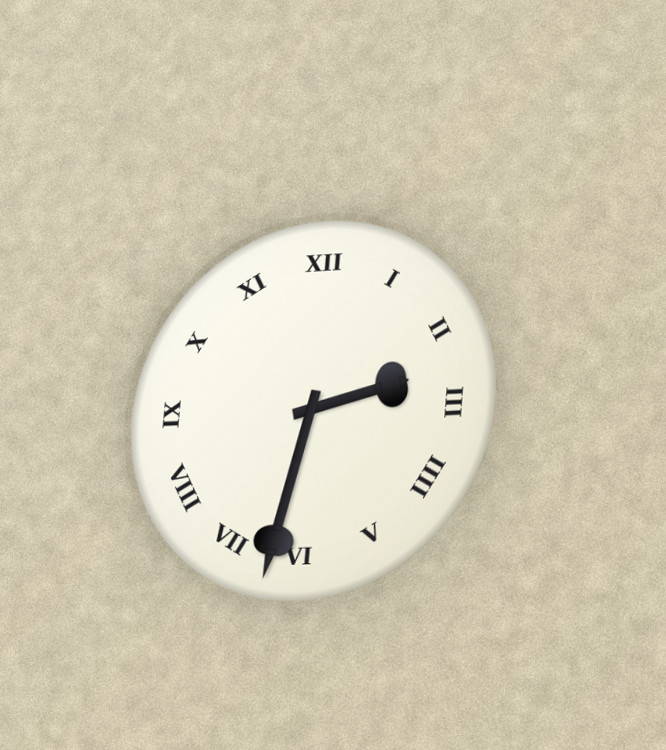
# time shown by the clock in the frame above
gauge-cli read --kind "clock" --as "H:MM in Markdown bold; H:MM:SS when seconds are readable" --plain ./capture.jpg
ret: **2:32**
